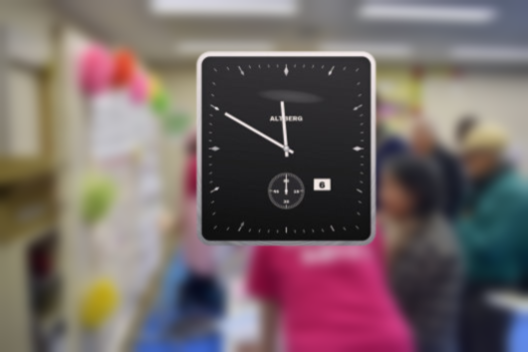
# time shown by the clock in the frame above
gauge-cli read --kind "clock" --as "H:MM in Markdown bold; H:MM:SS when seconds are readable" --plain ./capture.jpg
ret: **11:50**
